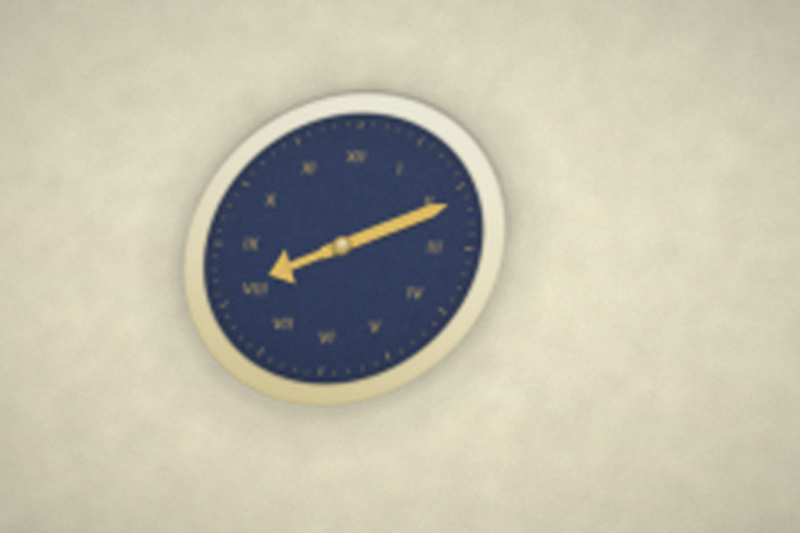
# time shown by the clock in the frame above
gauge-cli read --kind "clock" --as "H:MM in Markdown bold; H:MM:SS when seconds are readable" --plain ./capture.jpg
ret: **8:11**
